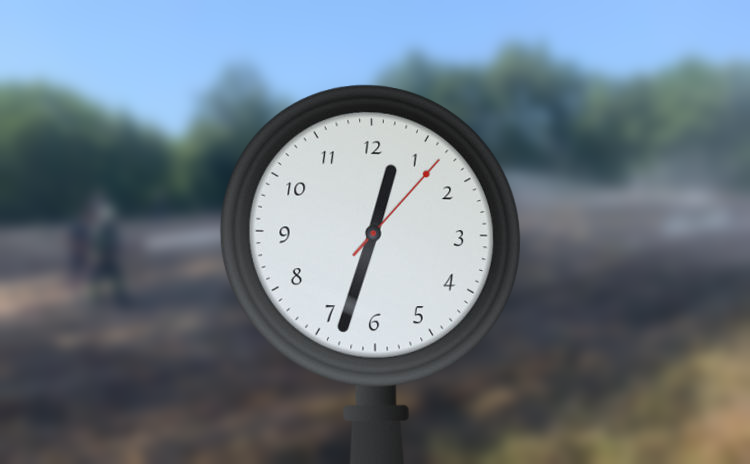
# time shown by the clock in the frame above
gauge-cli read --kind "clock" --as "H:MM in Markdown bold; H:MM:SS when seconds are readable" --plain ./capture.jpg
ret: **12:33:07**
